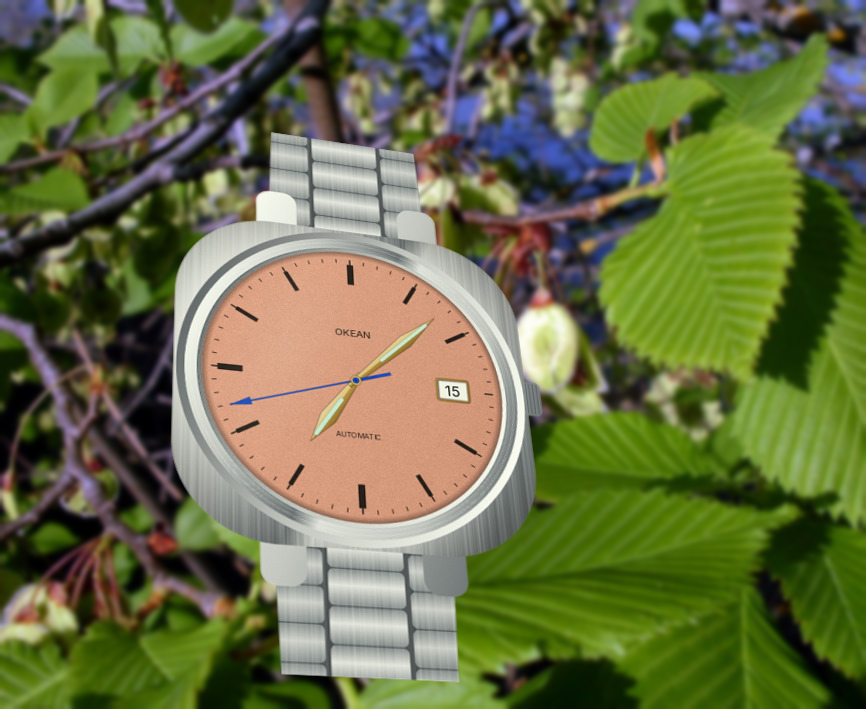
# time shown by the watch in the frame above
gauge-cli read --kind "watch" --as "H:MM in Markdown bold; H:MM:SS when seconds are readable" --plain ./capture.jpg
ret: **7:07:42**
